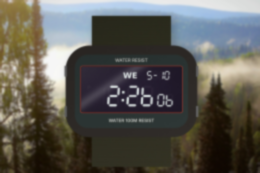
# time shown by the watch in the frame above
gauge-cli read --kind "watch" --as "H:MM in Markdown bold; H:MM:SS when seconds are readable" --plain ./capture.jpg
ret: **2:26:06**
